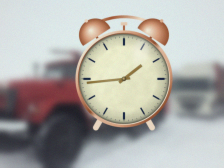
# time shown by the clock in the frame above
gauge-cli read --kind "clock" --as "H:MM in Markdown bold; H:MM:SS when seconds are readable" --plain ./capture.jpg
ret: **1:44**
